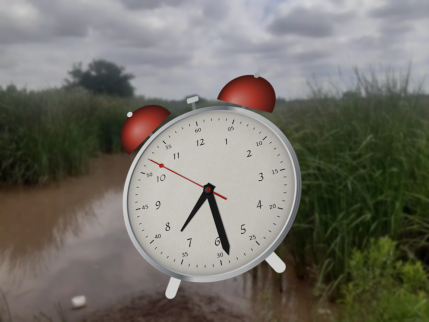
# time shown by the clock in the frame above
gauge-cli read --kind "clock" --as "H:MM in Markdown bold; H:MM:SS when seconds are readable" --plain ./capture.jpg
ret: **7:28:52**
